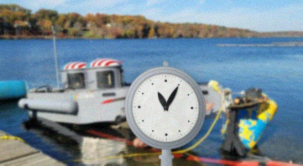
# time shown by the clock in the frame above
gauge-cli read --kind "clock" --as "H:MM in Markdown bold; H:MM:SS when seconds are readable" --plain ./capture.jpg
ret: **11:05**
